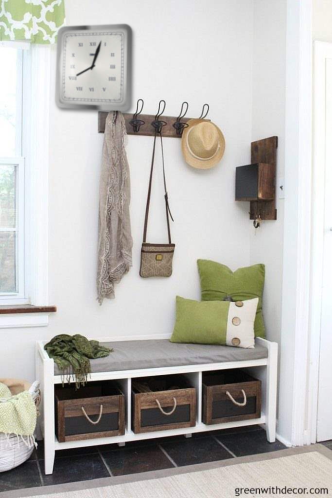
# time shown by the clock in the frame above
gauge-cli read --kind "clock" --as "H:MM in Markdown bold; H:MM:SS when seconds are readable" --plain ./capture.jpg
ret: **8:03**
